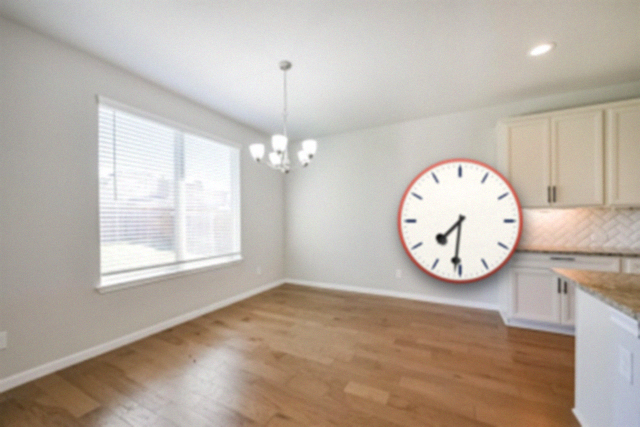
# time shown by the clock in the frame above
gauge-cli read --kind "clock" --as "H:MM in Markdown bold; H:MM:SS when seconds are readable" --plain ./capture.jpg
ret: **7:31**
